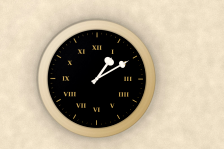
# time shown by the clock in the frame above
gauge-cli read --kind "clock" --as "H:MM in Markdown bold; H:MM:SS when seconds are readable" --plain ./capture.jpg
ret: **1:10**
